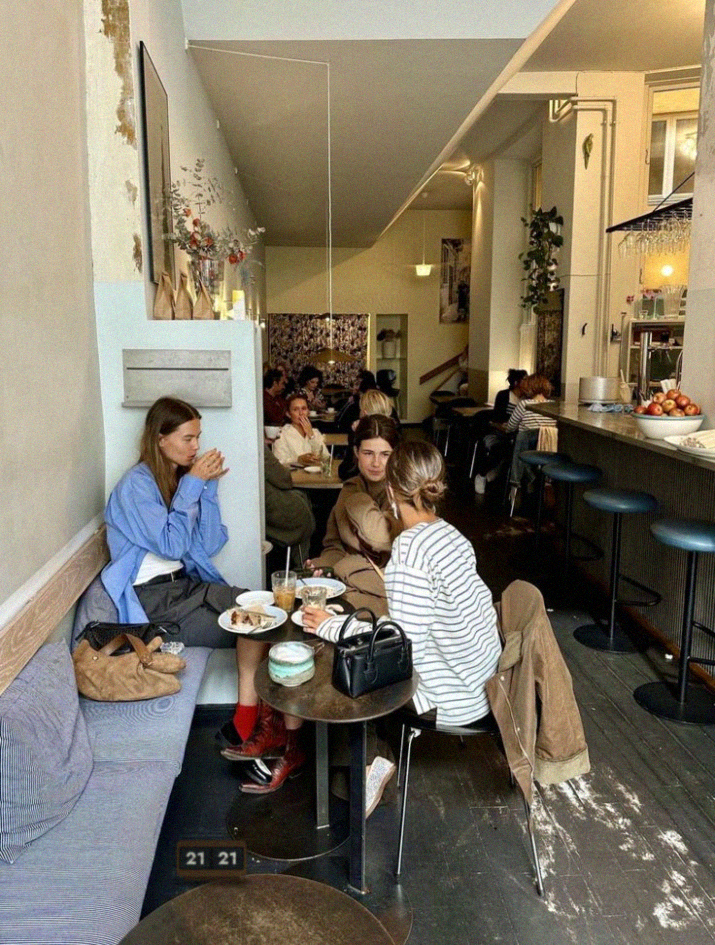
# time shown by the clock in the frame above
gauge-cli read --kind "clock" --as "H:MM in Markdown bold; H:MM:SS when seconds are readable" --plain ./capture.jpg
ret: **21:21**
